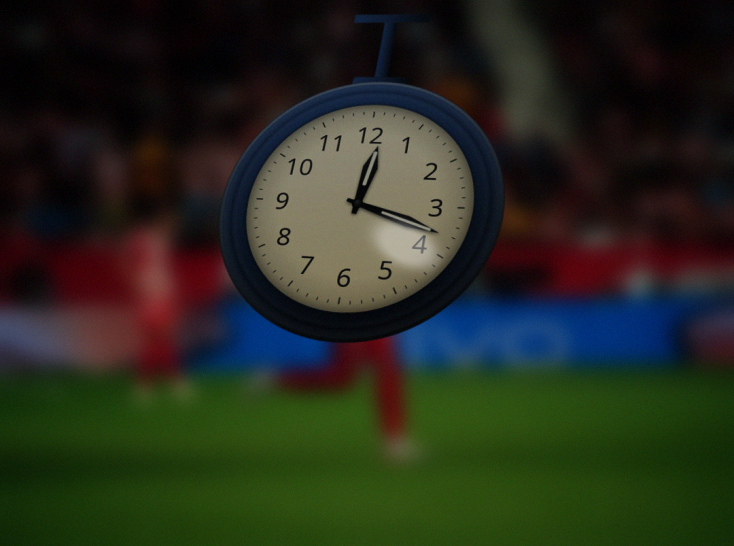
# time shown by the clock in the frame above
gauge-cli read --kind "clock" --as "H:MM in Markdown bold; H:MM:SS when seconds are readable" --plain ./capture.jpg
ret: **12:18**
